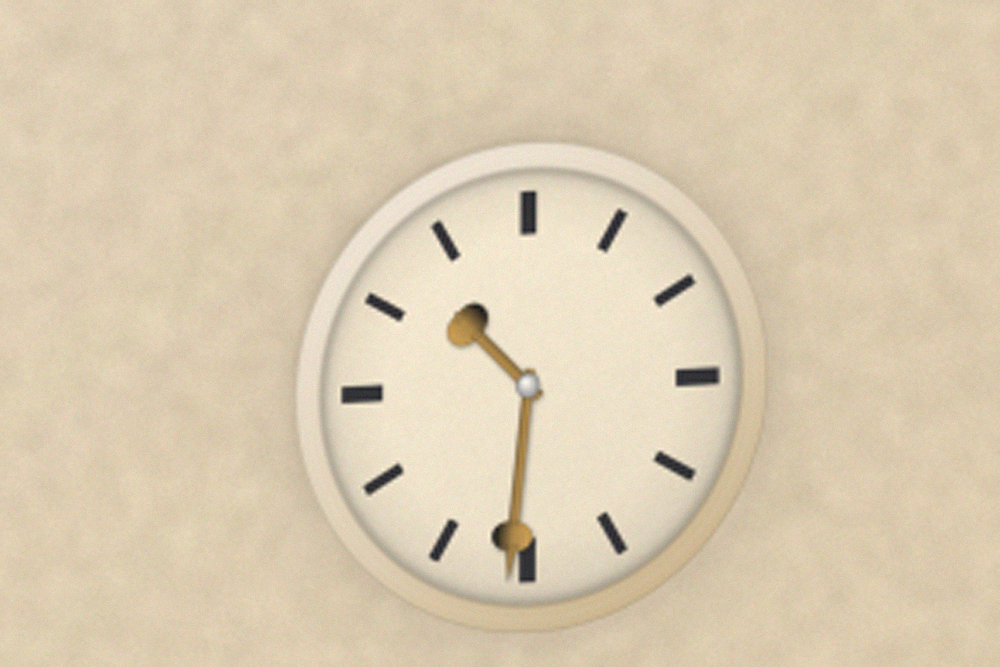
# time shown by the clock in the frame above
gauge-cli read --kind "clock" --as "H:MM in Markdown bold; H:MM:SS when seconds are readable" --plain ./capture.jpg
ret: **10:31**
